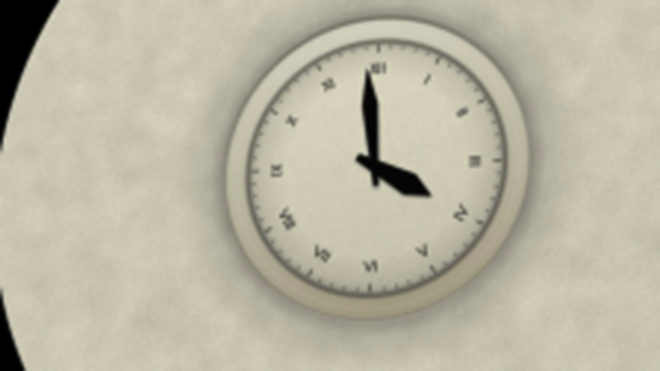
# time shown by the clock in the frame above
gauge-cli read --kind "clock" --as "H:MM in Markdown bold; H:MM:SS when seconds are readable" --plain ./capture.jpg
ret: **3:59**
